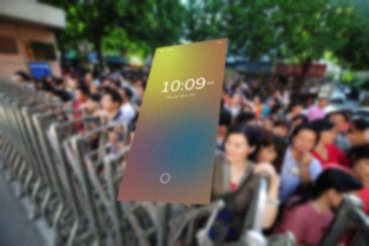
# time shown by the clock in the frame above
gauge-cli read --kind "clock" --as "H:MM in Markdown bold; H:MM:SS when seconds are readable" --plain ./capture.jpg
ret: **10:09**
